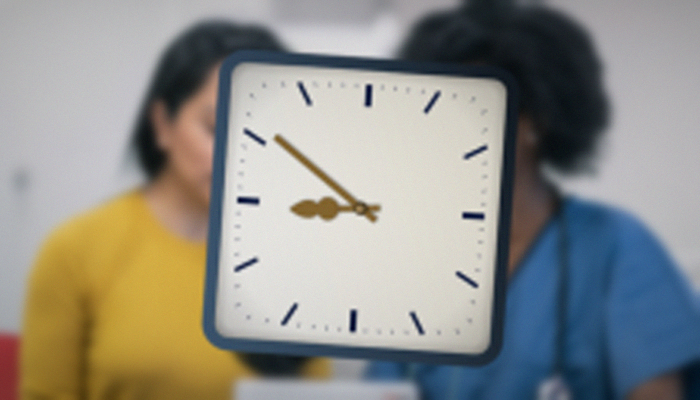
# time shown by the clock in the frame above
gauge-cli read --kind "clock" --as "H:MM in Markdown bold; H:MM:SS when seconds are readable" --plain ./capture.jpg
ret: **8:51**
